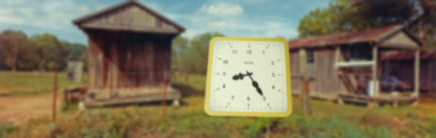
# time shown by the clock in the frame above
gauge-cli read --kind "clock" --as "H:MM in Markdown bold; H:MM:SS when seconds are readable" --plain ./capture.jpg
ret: **8:25**
